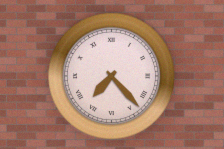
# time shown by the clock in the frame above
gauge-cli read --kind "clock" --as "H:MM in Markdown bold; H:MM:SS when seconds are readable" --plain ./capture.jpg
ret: **7:23**
